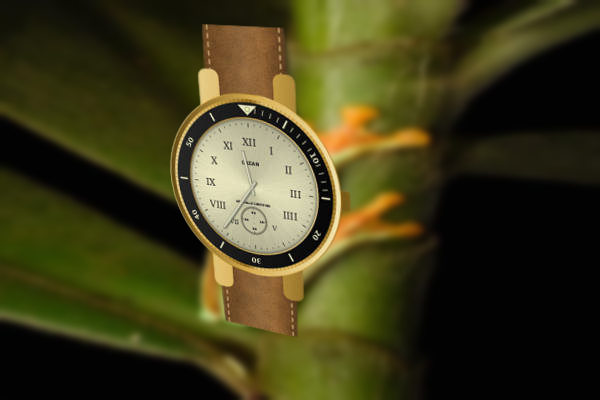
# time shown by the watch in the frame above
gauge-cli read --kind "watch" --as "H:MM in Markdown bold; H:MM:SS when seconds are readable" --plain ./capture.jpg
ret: **11:36**
